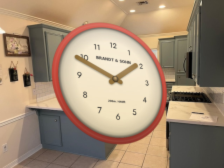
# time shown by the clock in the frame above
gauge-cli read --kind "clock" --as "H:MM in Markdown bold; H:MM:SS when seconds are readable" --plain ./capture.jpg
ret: **1:49**
